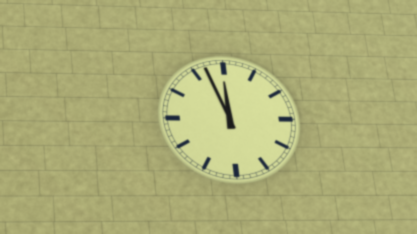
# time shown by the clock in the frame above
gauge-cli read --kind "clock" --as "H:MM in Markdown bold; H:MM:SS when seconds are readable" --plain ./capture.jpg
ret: **11:57**
